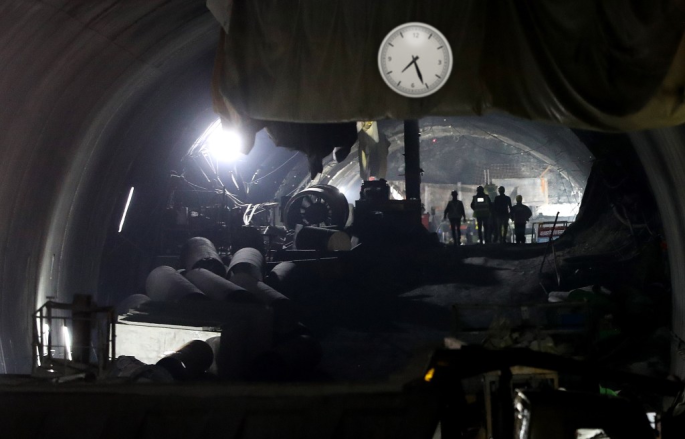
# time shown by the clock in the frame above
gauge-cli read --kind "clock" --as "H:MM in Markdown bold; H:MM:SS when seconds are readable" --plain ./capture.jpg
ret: **7:26**
